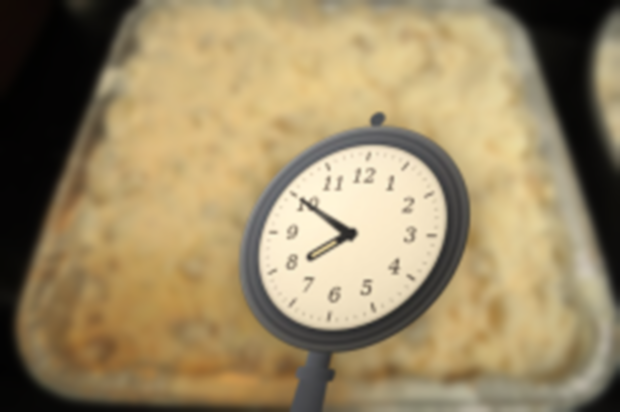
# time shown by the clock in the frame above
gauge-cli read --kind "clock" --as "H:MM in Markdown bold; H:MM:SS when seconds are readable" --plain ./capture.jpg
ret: **7:50**
